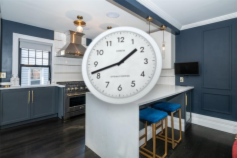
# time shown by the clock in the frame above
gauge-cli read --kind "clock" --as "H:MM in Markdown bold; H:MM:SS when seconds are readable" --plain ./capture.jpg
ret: **1:42**
